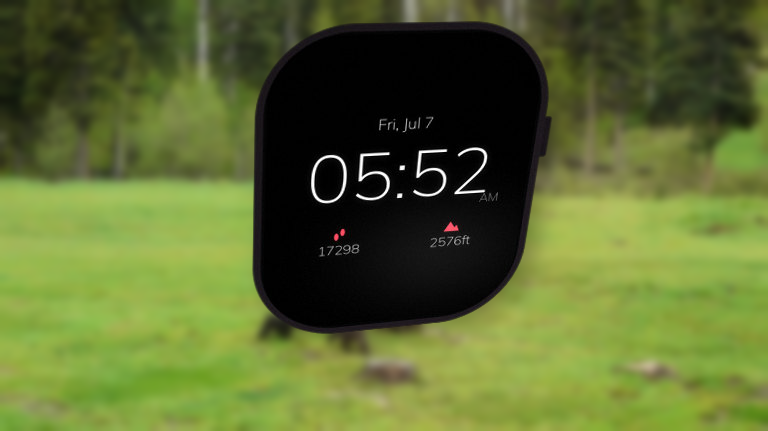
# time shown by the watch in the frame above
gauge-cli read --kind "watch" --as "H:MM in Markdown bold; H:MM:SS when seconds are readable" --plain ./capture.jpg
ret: **5:52**
